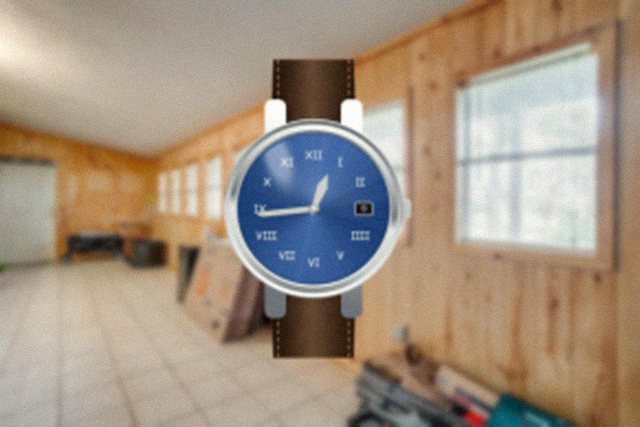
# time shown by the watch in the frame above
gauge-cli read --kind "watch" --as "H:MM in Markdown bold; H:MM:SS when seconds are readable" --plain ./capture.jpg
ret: **12:44**
